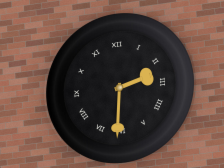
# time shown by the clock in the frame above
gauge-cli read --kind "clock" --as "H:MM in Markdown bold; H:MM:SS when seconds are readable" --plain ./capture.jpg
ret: **2:31**
